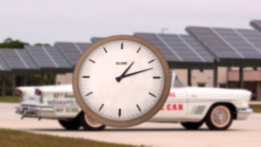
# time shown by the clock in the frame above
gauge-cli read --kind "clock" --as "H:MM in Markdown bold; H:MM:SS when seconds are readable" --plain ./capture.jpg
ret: **1:12**
